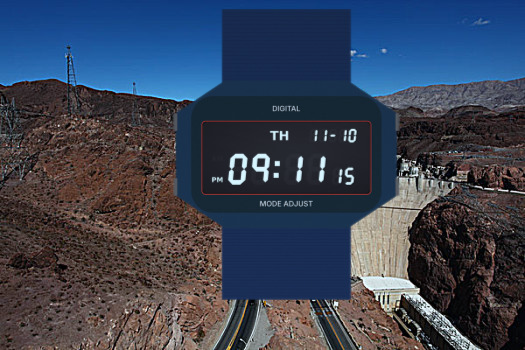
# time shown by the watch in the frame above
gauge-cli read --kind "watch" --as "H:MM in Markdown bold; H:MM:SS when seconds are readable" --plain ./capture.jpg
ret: **9:11:15**
